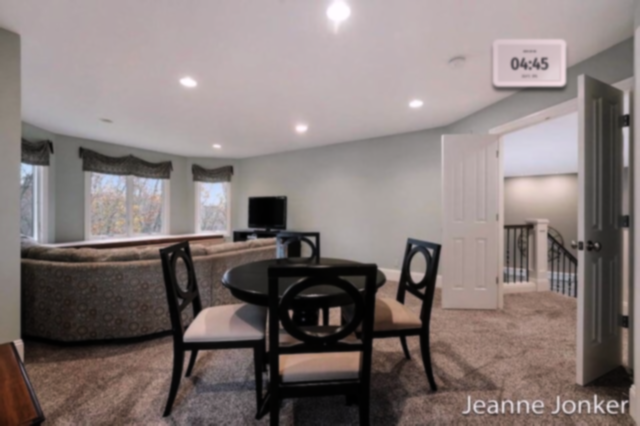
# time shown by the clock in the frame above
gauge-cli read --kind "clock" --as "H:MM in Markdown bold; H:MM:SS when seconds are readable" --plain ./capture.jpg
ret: **4:45**
